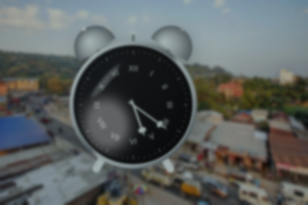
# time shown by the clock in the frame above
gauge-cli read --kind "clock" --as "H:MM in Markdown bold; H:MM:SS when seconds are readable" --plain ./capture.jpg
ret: **5:21**
